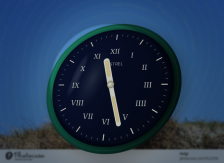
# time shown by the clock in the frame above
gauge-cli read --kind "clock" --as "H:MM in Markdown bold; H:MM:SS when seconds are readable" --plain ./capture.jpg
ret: **11:27**
